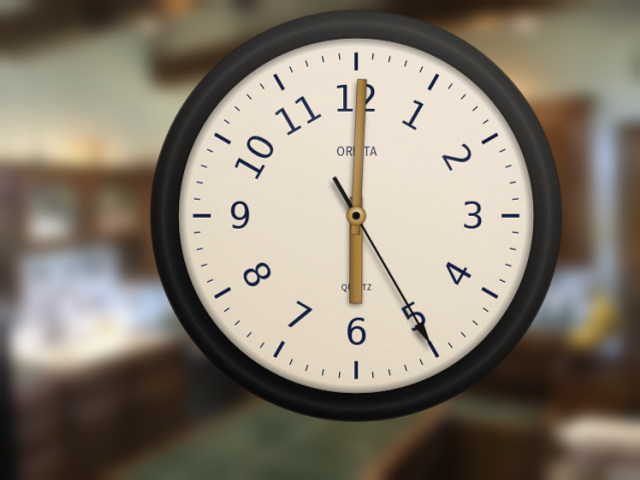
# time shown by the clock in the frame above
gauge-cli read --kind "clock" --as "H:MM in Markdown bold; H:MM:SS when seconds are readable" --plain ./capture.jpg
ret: **6:00:25**
